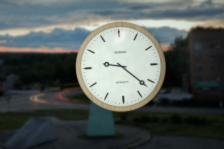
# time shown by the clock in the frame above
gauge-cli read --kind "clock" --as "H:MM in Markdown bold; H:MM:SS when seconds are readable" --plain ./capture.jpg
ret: **9:22**
